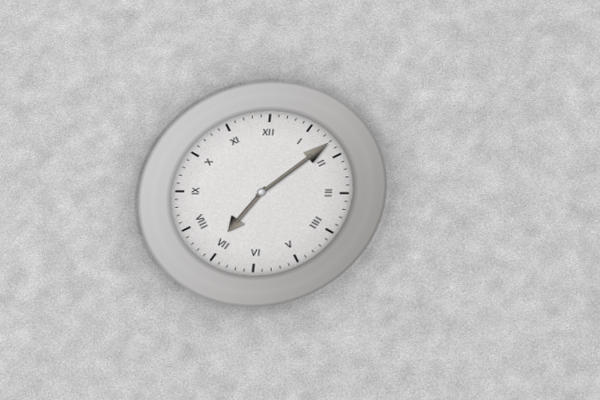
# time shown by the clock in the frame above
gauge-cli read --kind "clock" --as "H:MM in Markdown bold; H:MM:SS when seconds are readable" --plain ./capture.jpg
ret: **7:08**
